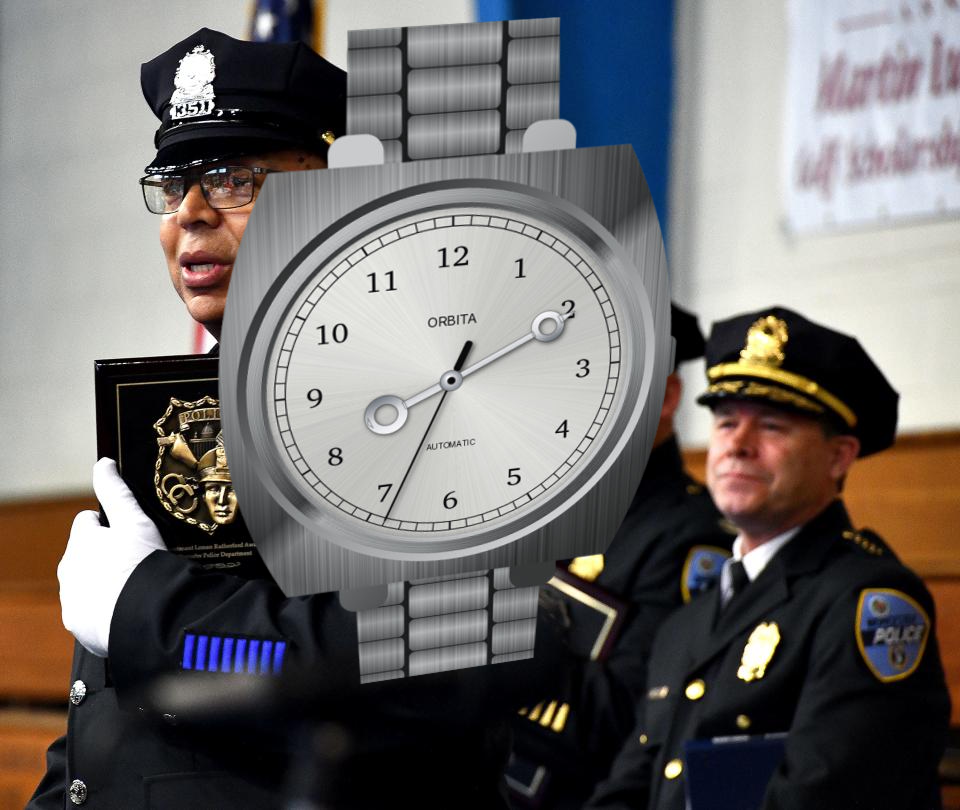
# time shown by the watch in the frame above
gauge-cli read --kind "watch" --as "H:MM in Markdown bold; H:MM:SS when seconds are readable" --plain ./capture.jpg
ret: **8:10:34**
